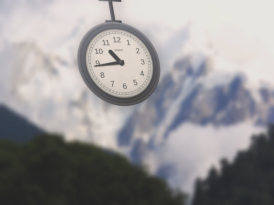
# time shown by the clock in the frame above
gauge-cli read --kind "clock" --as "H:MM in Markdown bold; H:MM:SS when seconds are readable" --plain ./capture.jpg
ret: **10:44**
